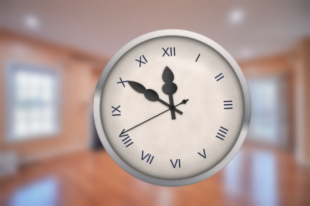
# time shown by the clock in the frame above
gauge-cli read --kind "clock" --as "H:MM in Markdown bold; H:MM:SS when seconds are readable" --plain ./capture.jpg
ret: **11:50:41**
